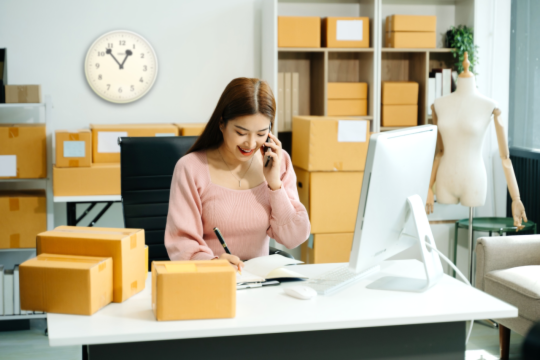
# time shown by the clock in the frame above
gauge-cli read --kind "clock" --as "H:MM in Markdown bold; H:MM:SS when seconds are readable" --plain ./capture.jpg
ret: **12:53**
